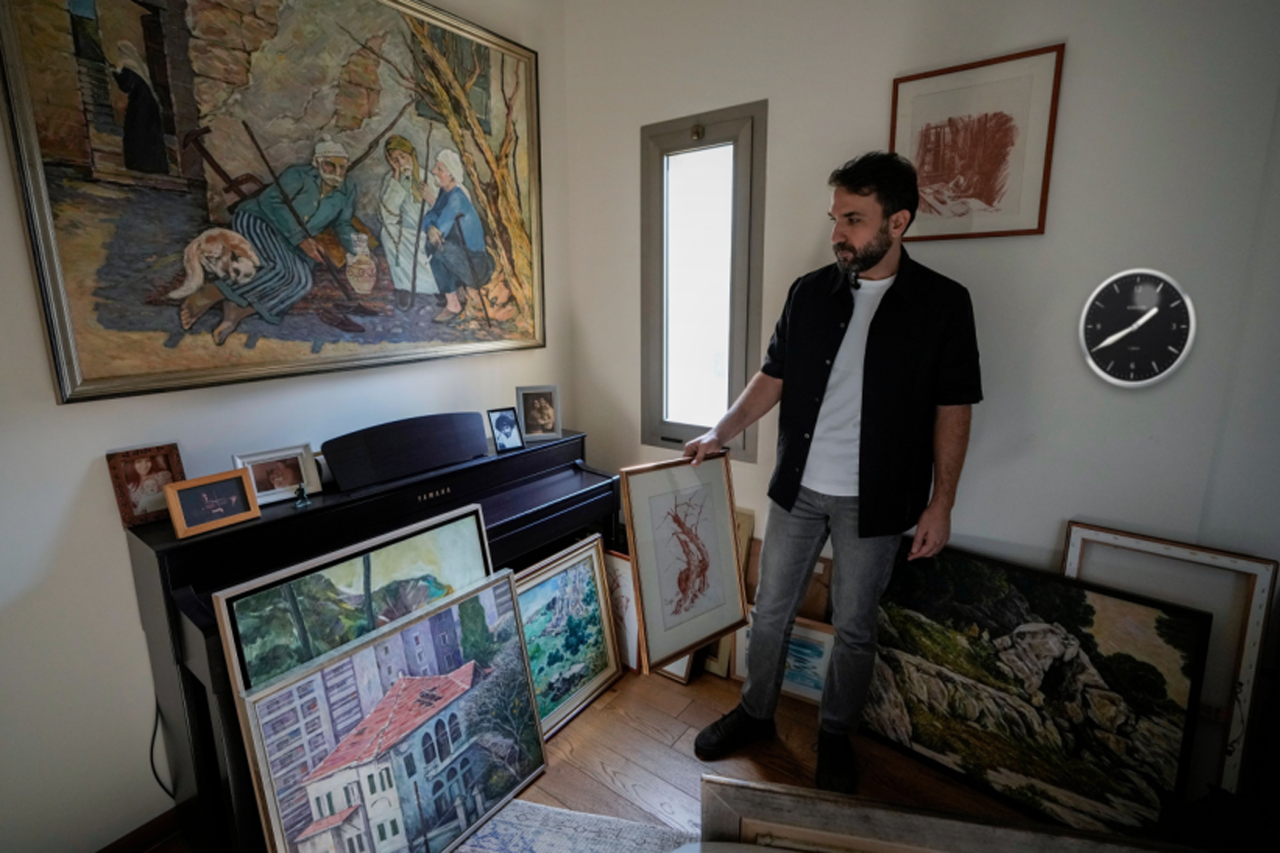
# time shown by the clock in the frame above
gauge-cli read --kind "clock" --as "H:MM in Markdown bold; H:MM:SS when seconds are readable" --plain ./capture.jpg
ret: **1:40**
